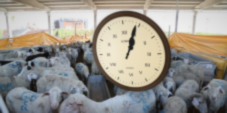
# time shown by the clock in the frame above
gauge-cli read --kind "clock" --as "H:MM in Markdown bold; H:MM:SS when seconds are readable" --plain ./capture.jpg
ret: **1:04**
